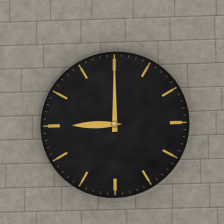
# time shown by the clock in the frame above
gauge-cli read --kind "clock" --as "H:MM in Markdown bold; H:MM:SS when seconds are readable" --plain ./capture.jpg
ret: **9:00**
